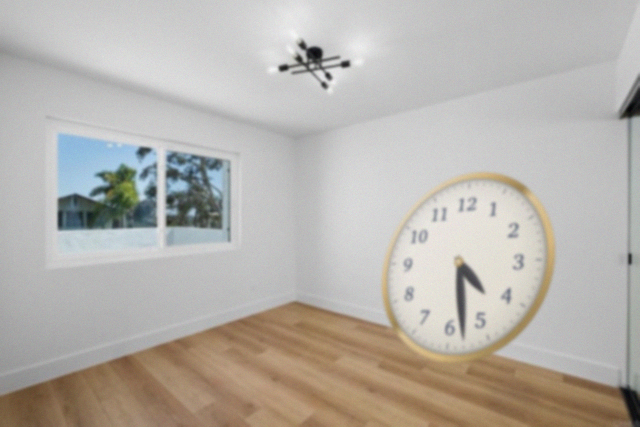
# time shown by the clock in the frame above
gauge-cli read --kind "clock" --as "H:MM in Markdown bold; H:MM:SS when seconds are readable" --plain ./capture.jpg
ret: **4:28**
